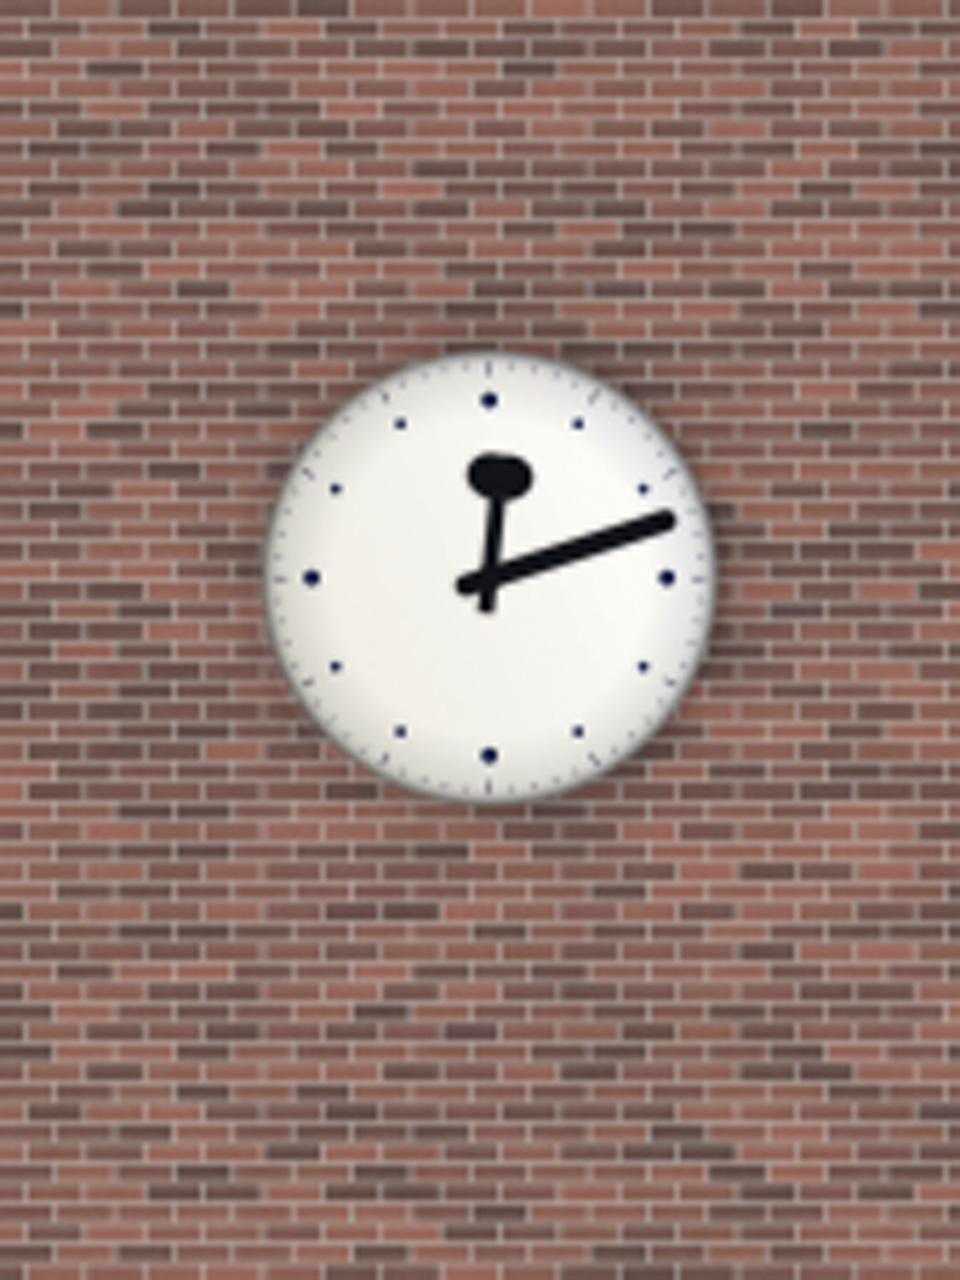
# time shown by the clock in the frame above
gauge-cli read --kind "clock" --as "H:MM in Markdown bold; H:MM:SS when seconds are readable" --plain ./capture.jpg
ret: **12:12**
